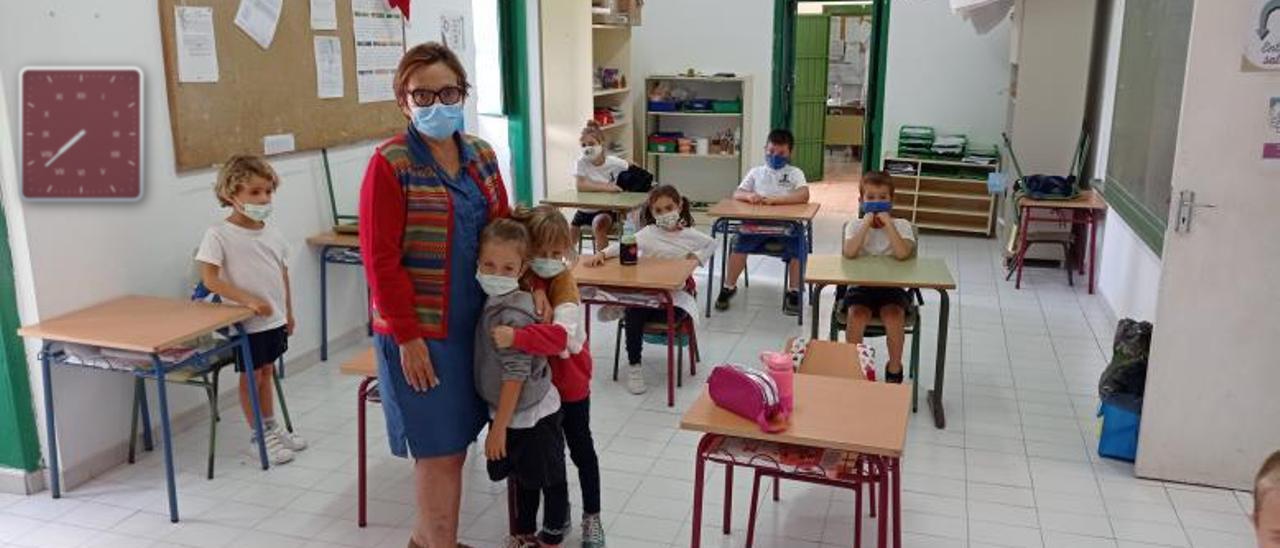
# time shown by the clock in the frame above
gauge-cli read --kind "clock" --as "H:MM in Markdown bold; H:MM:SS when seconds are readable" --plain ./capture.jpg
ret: **7:38**
